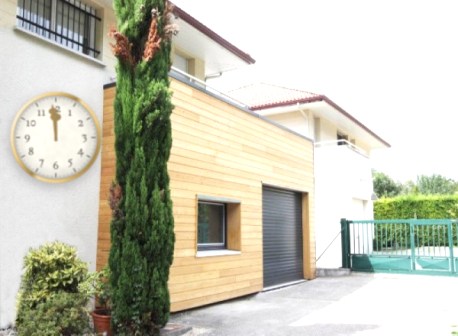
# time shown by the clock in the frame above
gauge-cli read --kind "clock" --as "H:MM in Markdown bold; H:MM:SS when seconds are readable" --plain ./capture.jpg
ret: **11:59**
